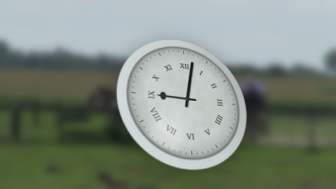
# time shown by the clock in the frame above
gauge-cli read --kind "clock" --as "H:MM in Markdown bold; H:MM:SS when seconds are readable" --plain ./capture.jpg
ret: **9:02**
